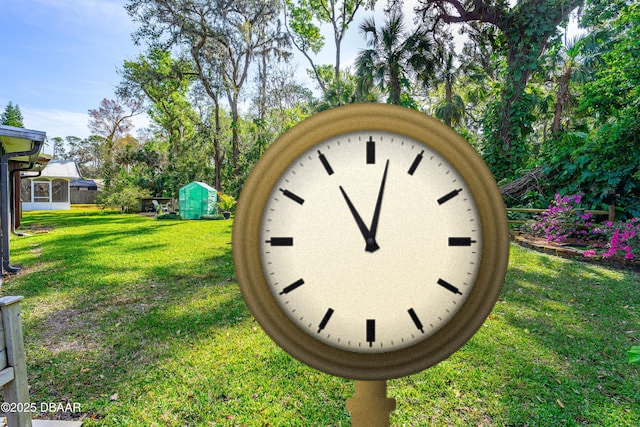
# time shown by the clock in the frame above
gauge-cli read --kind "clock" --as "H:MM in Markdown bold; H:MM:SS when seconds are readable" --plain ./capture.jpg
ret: **11:02**
